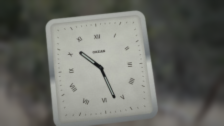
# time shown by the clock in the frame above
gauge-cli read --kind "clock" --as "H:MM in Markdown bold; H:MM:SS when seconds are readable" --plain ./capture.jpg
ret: **10:27**
